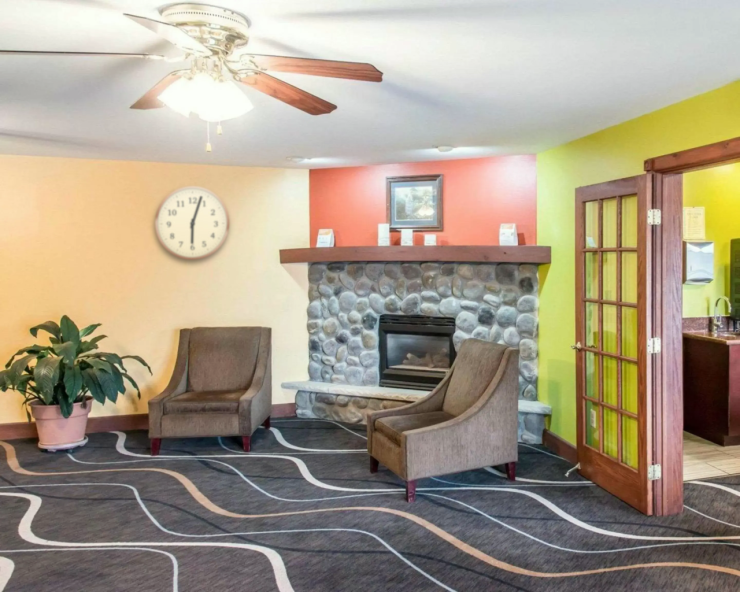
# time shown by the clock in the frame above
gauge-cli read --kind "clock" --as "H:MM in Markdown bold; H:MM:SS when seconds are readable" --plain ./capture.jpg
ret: **6:03**
